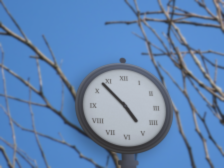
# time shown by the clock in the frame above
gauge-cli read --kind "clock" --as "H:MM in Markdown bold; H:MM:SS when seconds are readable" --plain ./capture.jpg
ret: **4:53**
